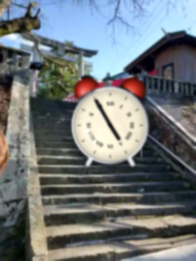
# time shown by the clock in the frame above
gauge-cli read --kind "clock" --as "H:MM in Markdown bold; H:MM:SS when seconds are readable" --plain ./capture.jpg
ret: **4:55**
